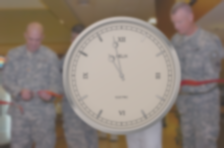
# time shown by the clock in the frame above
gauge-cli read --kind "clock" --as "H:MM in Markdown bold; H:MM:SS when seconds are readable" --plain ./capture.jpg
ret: **10:58**
